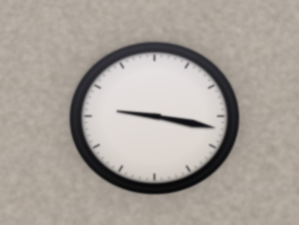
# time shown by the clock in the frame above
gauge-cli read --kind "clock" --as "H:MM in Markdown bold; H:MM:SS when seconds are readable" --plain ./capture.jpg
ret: **9:17**
